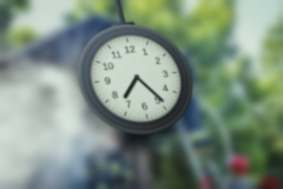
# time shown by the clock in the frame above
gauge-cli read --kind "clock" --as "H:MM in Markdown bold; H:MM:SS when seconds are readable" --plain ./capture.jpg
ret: **7:24**
